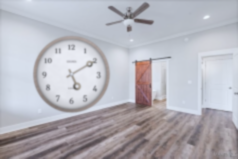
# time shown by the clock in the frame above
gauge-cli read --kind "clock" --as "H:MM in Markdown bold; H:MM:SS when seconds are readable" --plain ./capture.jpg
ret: **5:10**
